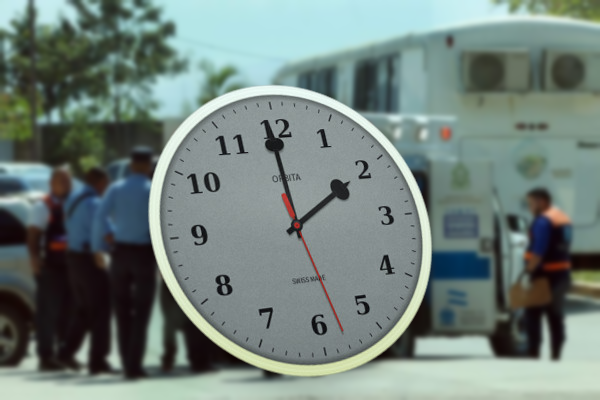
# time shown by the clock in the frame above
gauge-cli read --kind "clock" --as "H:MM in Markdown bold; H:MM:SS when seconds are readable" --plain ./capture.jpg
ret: **1:59:28**
